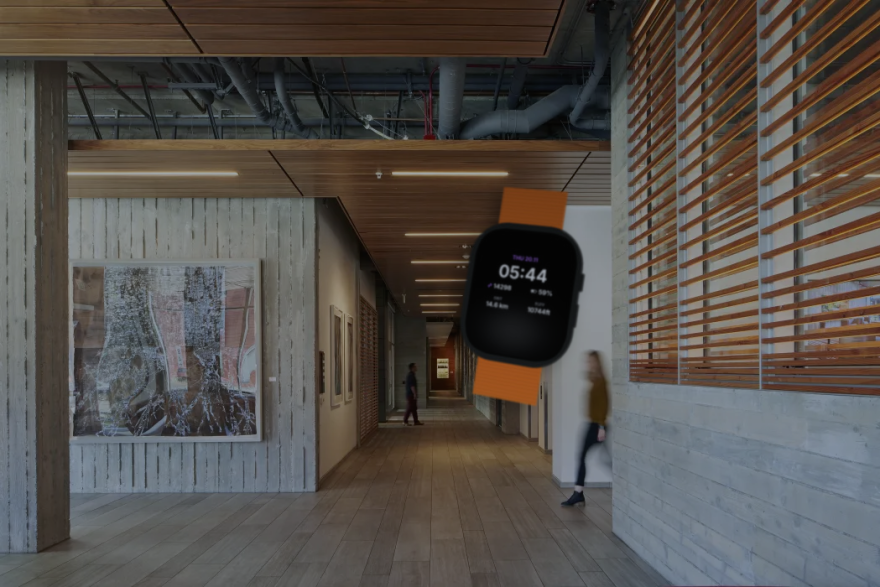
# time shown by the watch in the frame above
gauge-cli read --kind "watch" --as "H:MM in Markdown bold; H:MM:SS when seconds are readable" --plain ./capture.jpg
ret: **5:44**
